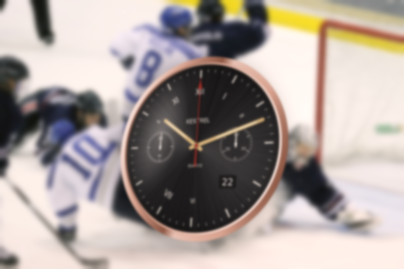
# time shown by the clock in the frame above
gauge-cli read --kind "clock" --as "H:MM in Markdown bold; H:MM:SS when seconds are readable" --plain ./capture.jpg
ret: **10:12**
